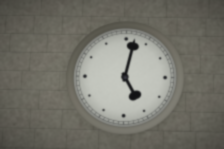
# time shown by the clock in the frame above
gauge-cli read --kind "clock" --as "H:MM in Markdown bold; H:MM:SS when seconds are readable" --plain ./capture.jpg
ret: **5:02**
